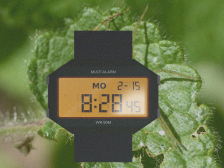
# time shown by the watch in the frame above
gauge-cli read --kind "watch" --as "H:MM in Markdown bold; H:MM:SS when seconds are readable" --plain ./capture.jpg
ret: **8:28:45**
